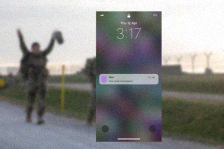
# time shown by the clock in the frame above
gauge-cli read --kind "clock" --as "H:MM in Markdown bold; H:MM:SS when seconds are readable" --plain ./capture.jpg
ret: **3:17**
